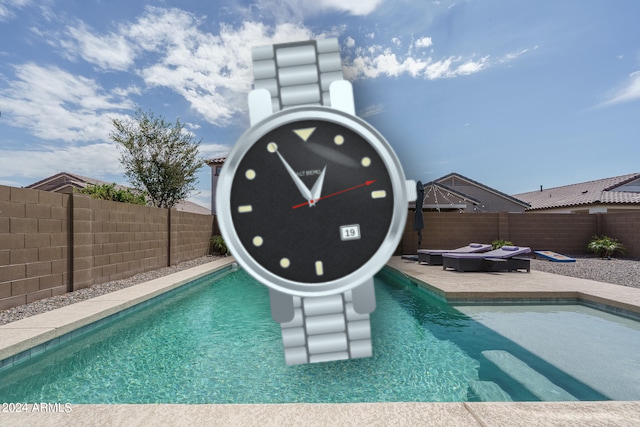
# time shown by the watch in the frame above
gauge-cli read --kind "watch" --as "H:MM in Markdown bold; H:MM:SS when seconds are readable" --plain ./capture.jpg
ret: **12:55:13**
